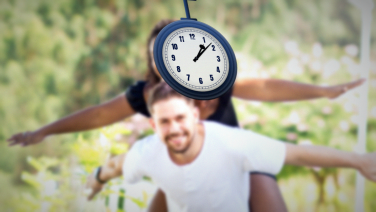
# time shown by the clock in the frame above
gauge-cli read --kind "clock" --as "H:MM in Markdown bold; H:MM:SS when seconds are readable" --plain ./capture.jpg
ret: **1:08**
